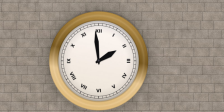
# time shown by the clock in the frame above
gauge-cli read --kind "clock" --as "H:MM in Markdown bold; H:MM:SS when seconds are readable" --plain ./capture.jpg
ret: **1:59**
